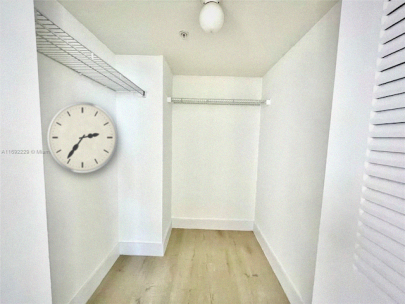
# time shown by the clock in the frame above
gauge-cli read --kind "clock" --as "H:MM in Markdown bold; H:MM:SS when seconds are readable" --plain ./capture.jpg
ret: **2:36**
